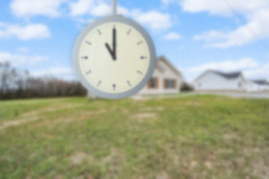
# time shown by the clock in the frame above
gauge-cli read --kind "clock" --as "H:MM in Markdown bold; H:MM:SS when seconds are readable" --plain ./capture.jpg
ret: **11:00**
